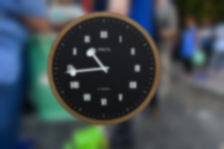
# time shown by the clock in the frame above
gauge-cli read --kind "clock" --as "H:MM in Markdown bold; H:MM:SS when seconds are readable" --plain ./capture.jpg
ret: **10:44**
